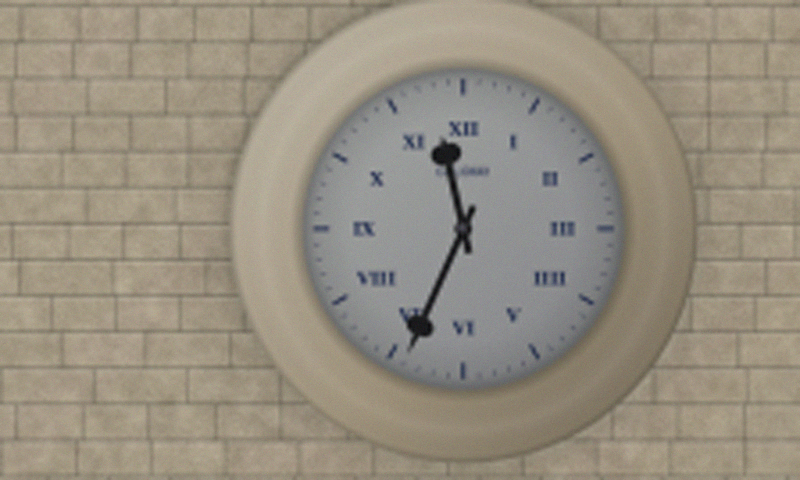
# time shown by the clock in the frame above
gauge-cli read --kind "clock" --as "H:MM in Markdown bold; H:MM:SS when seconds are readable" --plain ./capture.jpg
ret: **11:34**
